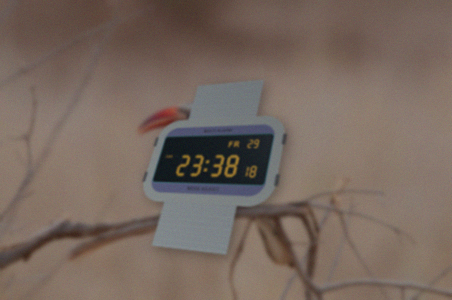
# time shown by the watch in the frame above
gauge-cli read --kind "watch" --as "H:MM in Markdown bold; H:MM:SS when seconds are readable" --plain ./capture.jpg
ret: **23:38**
